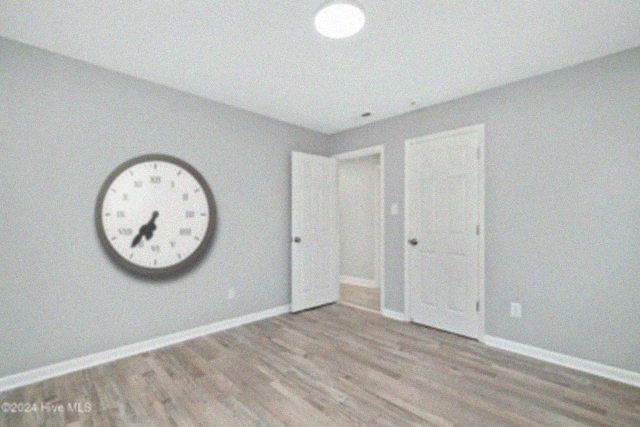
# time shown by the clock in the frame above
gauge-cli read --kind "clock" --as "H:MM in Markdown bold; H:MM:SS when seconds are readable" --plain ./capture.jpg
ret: **6:36**
